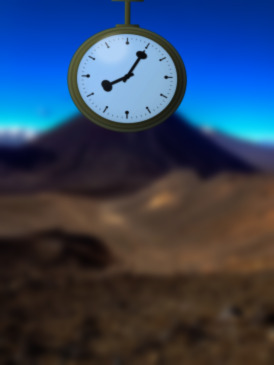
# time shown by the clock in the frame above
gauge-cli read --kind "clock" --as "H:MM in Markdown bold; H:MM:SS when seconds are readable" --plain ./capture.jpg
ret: **8:05**
